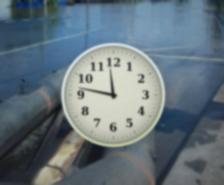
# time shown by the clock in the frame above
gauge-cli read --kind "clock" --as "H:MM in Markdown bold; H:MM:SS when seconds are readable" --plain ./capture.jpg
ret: **11:47**
